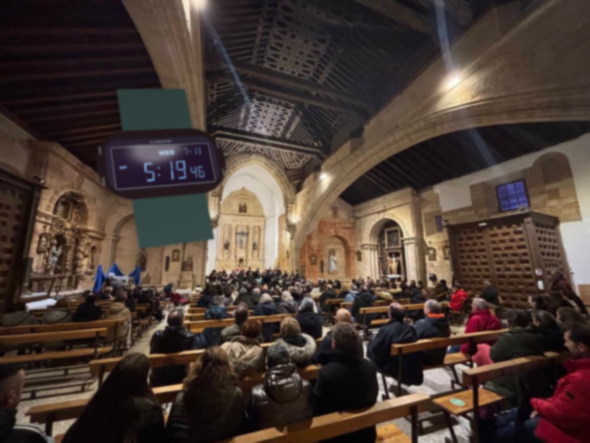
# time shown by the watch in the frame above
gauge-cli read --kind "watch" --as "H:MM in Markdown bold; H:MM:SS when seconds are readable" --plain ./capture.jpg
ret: **5:19:46**
